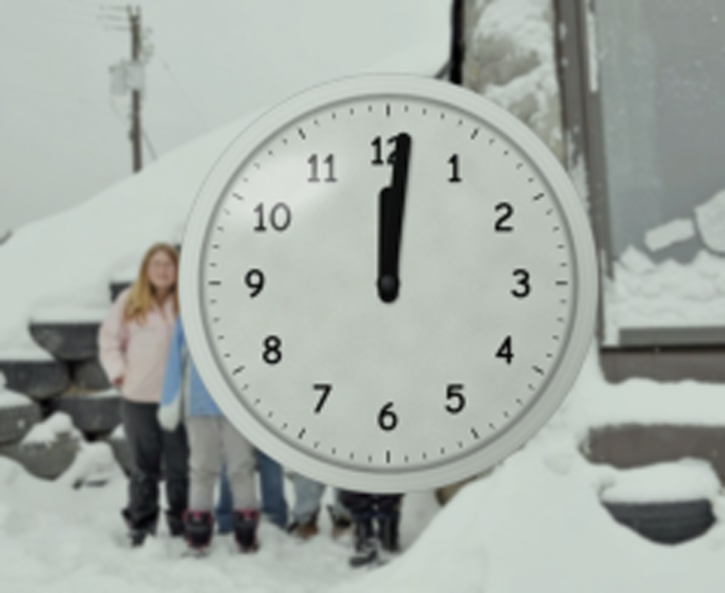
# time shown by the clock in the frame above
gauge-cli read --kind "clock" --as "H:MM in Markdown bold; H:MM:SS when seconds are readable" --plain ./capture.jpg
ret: **12:01**
